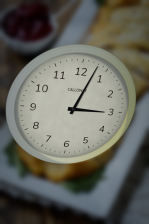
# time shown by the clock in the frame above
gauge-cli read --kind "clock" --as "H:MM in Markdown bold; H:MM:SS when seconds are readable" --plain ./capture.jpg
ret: **3:03**
